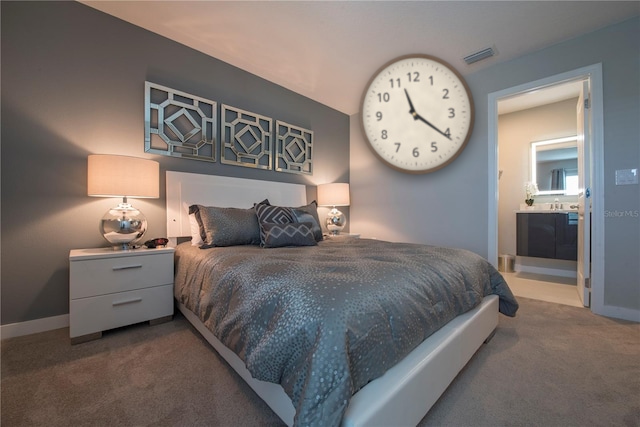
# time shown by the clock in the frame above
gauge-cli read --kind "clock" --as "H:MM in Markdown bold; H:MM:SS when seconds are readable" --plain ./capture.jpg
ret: **11:21**
